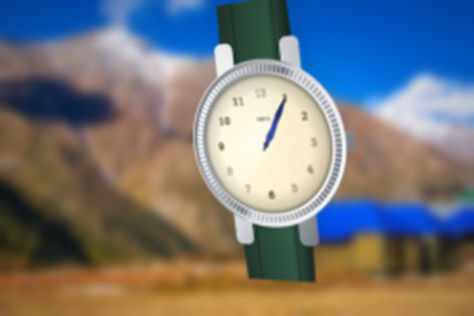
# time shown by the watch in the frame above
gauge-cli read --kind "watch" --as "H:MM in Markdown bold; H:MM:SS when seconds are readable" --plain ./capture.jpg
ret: **1:05**
